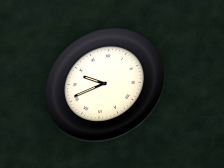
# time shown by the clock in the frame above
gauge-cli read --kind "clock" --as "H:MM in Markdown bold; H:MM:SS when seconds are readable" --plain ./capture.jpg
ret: **9:41**
